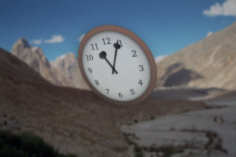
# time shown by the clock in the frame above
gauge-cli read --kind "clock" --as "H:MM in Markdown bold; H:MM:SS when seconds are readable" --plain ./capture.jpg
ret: **11:04**
